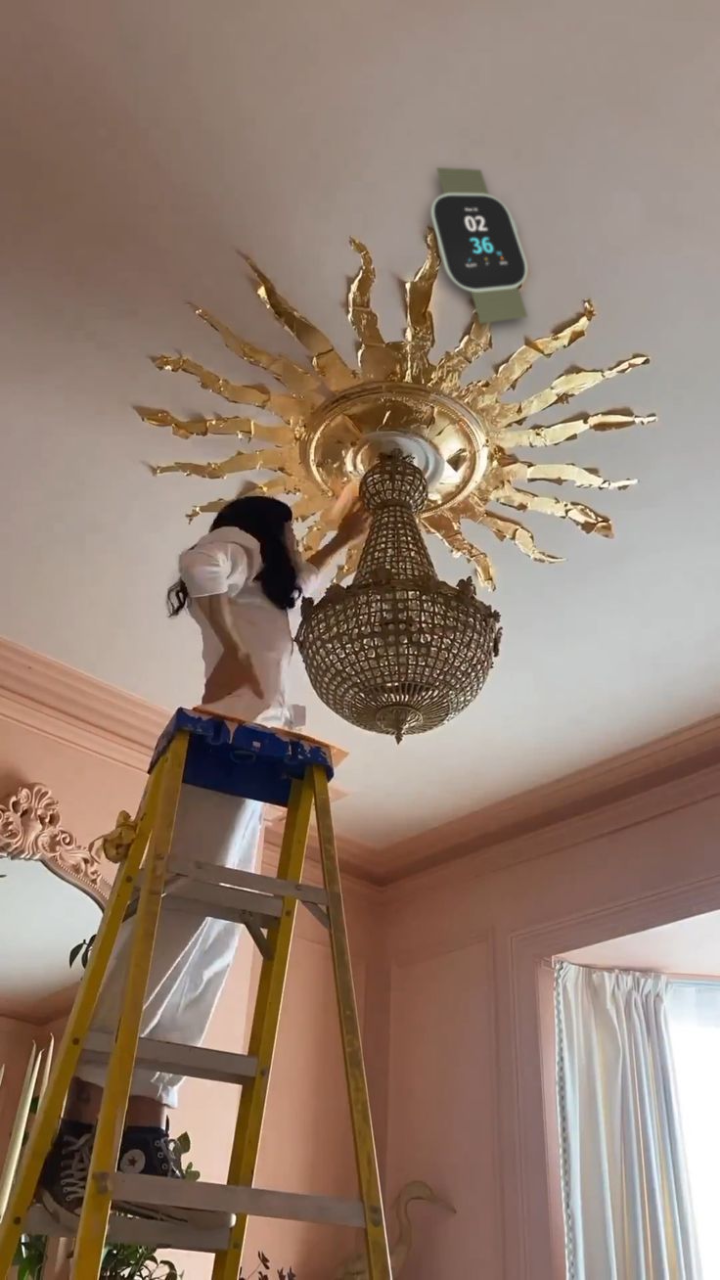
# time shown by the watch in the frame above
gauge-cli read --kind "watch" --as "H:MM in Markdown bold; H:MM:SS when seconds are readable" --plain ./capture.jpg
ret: **2:36**
